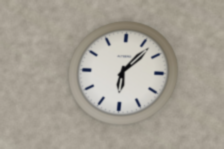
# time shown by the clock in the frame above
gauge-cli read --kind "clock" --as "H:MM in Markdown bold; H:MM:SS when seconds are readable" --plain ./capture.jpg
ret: **6:07**
